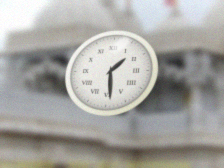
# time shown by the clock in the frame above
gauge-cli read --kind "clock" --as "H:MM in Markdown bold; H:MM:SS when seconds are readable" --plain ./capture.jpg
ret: **1:29**
